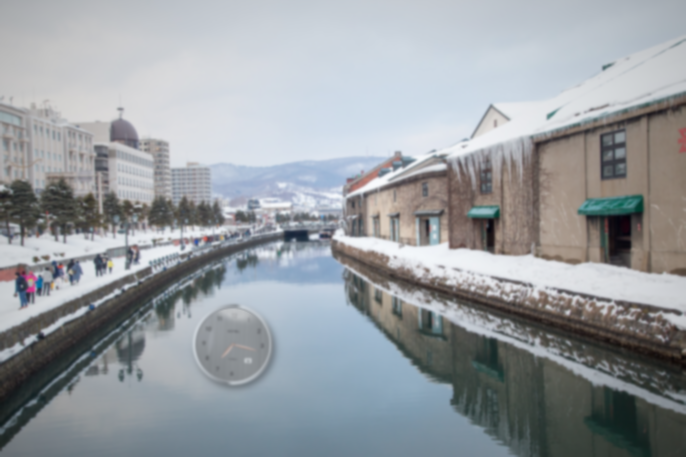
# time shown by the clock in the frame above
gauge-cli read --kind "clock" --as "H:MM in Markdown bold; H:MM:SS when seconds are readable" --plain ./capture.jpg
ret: **7:17**
